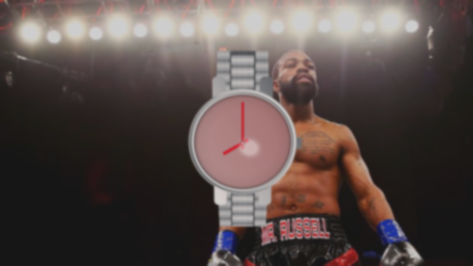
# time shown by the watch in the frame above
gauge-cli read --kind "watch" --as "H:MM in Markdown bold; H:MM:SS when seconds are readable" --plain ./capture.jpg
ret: **8:00**
